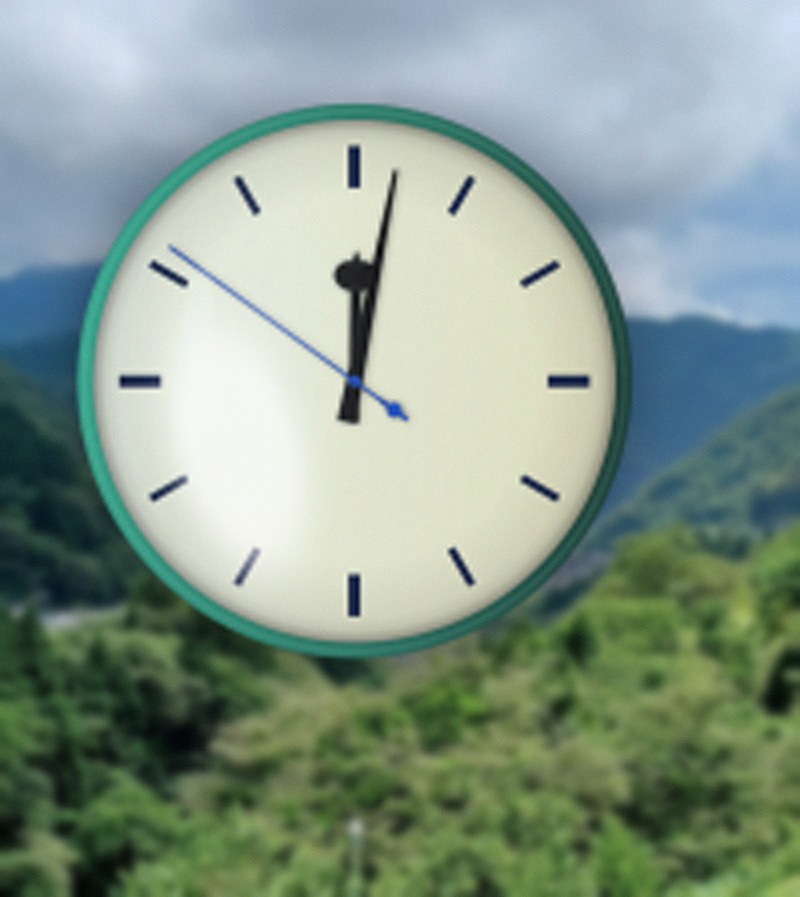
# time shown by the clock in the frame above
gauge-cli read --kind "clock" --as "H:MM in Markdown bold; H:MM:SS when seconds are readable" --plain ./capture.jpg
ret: **12:01:51**
